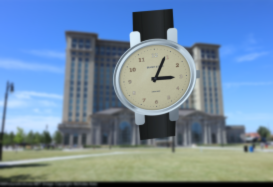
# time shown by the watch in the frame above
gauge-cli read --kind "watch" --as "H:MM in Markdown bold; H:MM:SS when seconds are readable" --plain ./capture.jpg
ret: **3:04**
